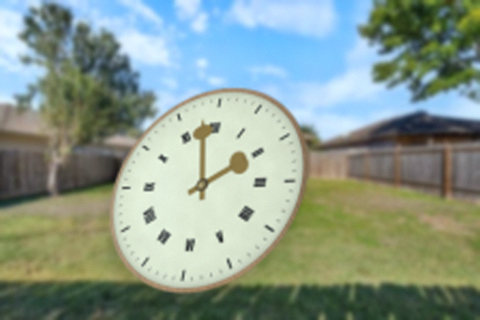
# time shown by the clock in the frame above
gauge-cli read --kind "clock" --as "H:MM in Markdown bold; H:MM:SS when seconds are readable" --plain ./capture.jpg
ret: **1:58**
